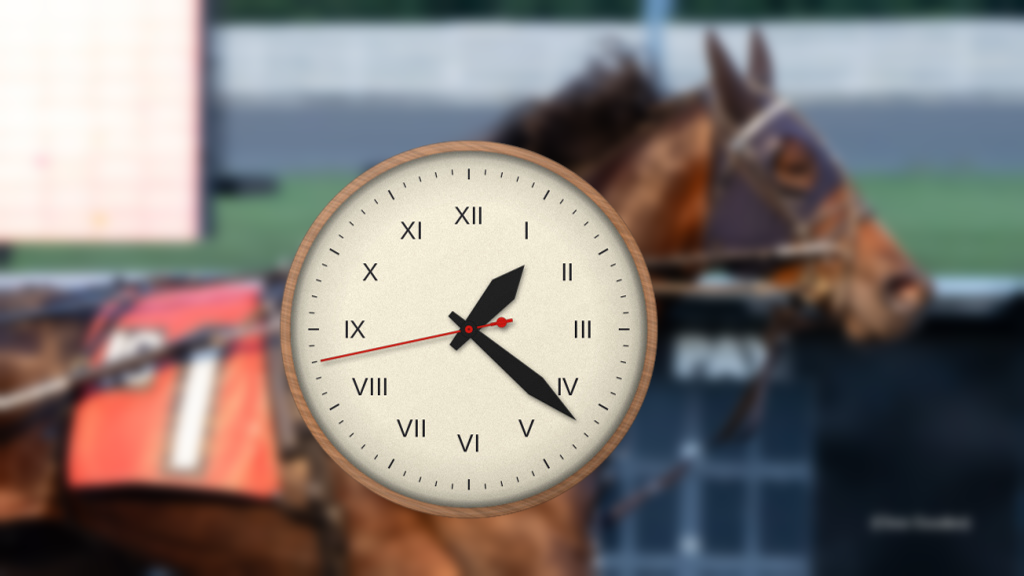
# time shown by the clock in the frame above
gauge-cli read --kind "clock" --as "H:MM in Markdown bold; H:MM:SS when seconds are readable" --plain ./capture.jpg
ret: **1:21:43**
